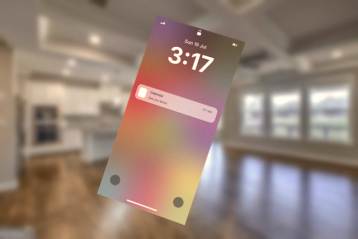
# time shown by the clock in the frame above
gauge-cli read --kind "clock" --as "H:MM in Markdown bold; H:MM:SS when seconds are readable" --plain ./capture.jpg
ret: **3:17**
